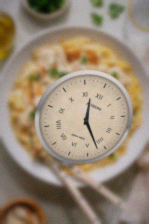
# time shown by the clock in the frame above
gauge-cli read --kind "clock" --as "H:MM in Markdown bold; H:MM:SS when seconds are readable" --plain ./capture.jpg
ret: **11:22**
